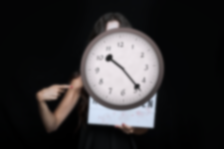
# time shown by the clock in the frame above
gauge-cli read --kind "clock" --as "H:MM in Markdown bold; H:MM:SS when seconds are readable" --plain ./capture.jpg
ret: **10:24**
